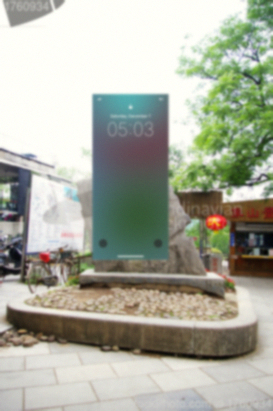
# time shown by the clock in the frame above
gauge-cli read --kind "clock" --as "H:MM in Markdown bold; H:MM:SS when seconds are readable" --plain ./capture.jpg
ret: **5:03**
